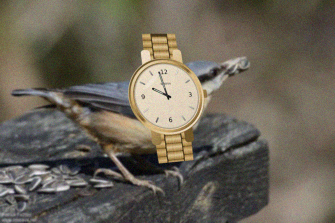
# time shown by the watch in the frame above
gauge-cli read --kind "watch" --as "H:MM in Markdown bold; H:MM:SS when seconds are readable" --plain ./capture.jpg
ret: **9:58**
